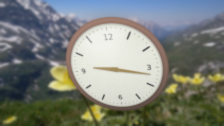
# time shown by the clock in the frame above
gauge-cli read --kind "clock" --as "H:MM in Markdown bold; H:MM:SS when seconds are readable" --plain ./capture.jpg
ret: **9:17**
